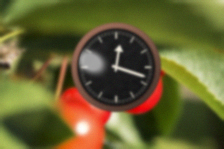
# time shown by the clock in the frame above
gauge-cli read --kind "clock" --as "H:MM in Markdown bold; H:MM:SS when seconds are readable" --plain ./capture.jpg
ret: **12:18**
